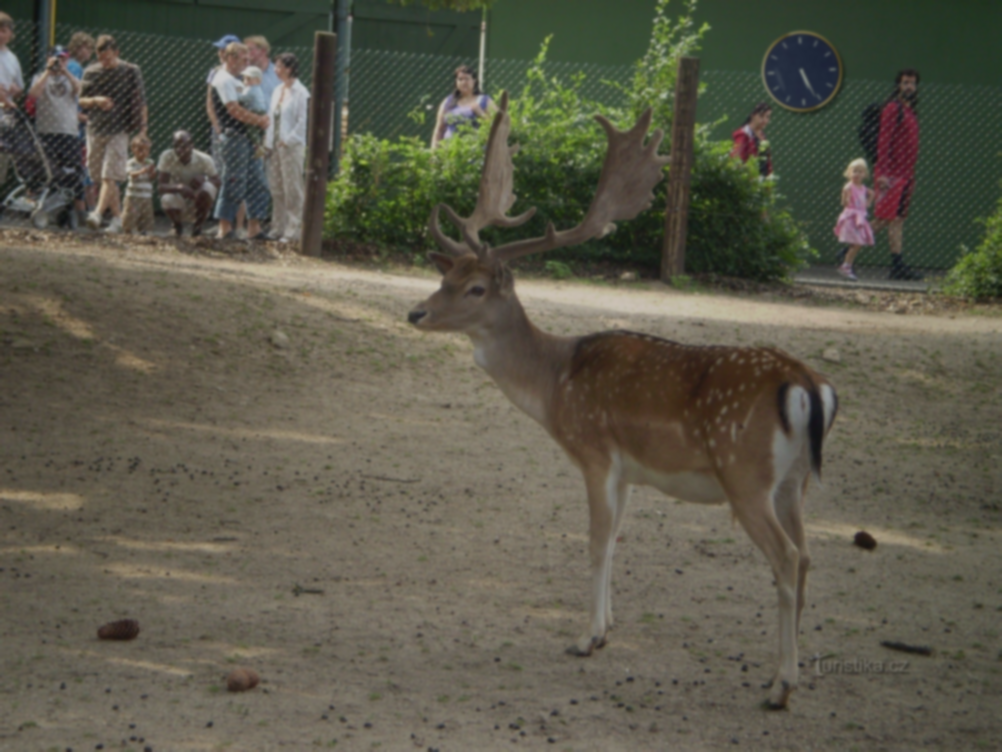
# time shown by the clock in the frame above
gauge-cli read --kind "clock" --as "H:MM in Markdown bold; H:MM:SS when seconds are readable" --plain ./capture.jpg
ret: **5:26**
